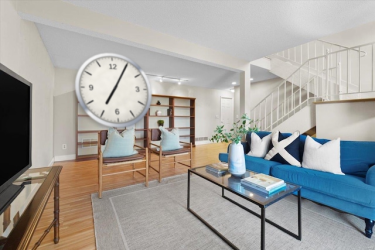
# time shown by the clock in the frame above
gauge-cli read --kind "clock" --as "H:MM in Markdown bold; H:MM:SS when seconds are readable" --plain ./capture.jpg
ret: **7:05**
